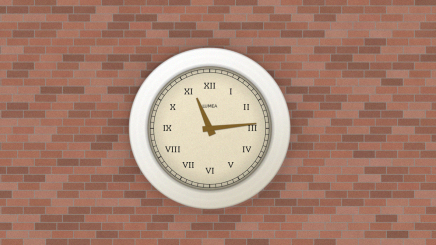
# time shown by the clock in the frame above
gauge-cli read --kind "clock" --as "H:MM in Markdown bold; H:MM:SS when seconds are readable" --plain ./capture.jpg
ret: **11:14**
